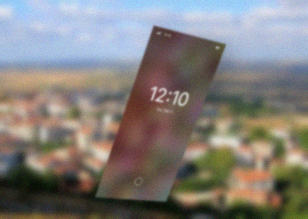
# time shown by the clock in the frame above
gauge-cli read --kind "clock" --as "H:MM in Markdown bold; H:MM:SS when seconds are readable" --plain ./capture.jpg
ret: **12:10**
